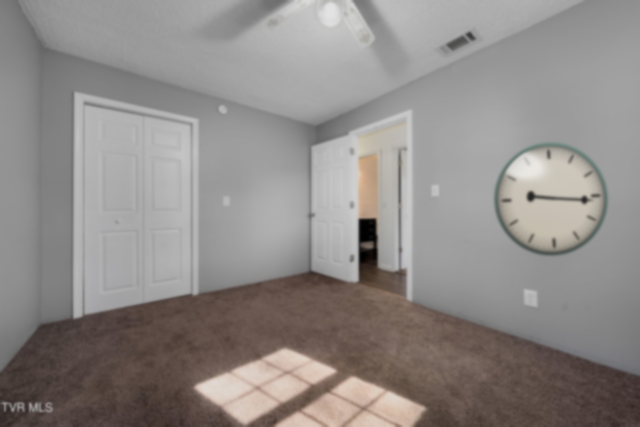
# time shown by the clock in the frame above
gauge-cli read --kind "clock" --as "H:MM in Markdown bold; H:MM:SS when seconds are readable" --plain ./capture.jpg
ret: **9:16**
